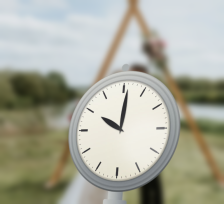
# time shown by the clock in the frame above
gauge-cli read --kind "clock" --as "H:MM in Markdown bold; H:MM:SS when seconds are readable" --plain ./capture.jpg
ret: **10:01**
